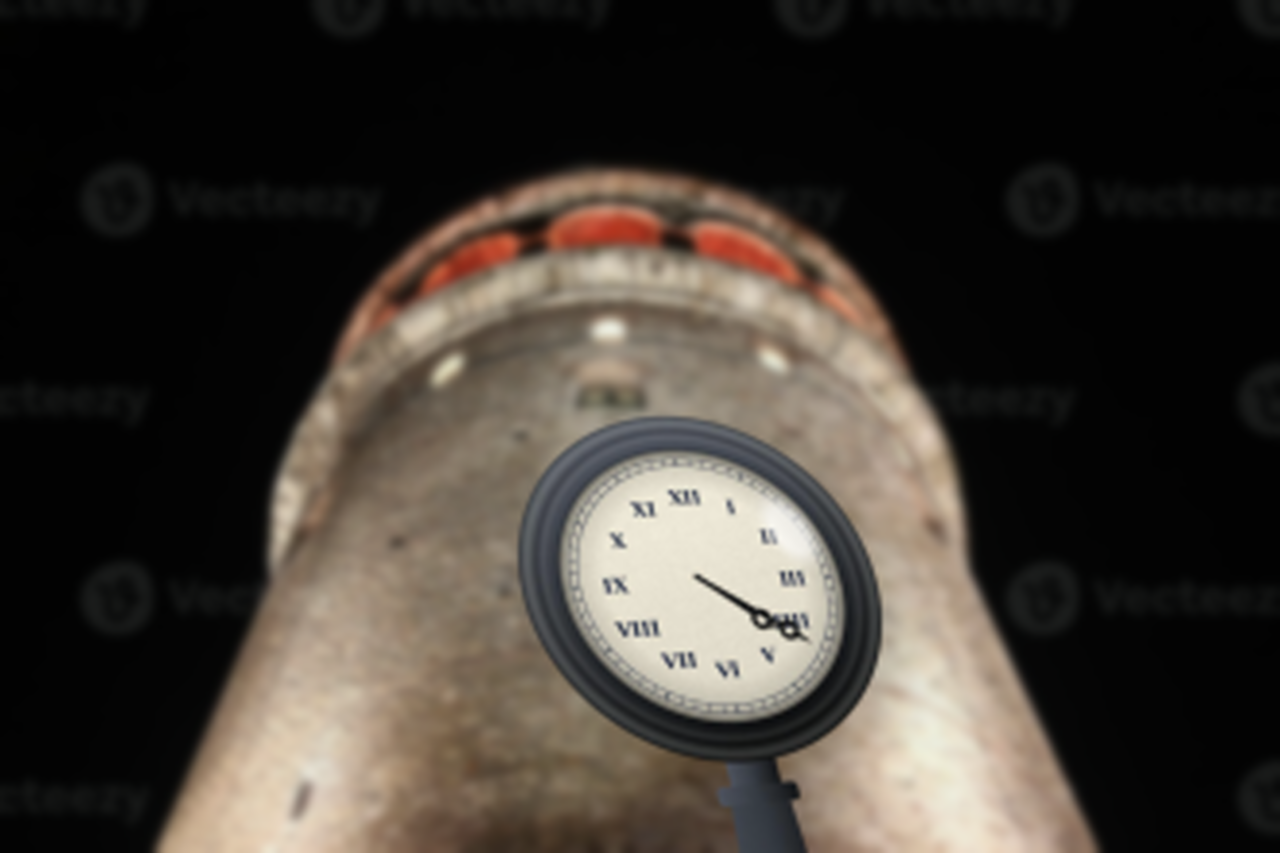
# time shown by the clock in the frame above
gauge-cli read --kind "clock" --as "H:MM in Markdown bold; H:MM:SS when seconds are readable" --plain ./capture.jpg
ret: **4:21**
